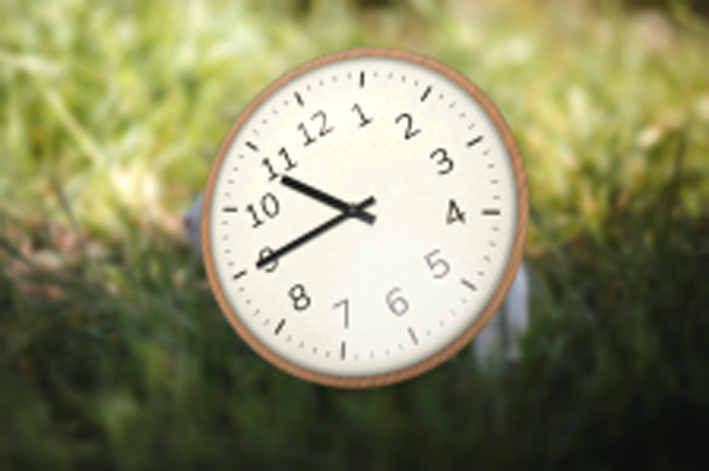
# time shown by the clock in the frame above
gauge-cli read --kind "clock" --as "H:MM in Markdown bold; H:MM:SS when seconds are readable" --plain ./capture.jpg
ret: **10:45**
